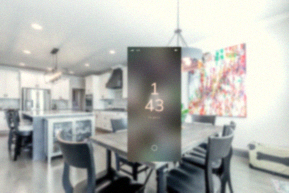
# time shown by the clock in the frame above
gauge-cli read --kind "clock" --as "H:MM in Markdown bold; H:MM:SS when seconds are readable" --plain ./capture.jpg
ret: **1:43**
